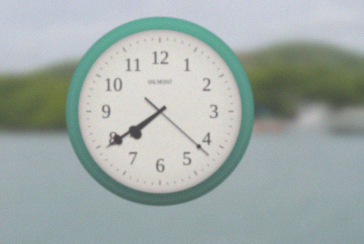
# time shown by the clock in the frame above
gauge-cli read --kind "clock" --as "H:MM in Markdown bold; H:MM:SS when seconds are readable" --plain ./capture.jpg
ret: **7:39:22**
